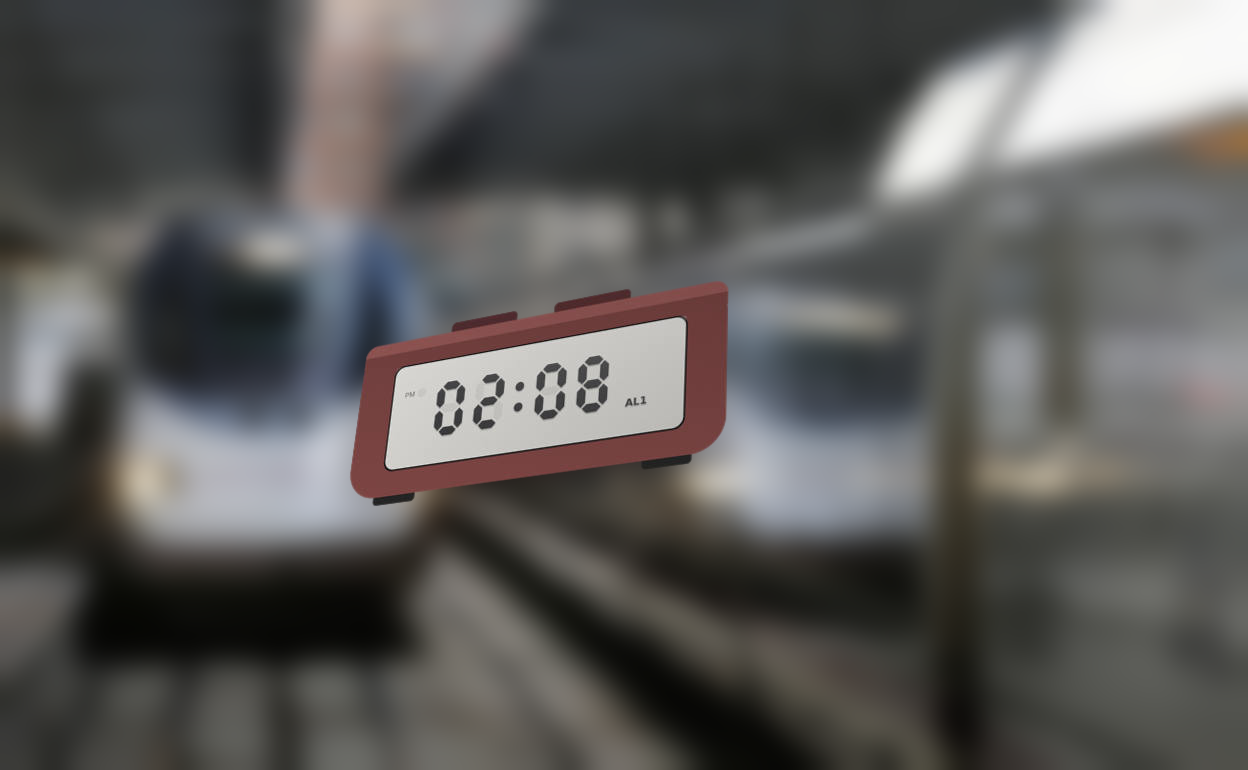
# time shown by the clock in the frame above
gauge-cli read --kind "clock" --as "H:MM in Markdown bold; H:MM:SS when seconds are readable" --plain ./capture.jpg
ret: **2:08**
